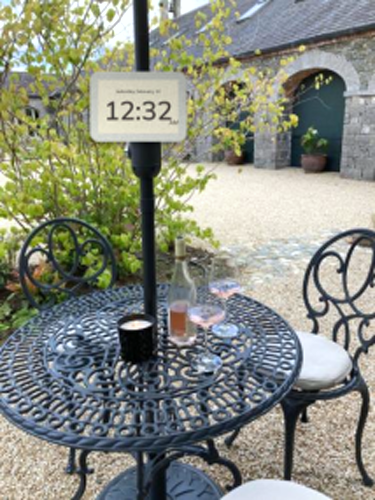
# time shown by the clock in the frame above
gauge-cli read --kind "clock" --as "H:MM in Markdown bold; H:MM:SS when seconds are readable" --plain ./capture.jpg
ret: **12:32**
